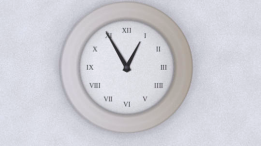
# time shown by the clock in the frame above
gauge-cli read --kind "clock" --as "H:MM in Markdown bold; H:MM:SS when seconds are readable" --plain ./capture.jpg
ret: **12:55**
